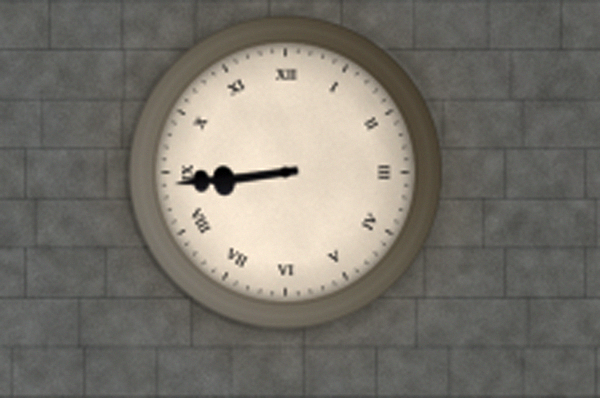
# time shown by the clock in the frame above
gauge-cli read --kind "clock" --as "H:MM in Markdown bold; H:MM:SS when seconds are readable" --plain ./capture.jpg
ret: **8:44**
